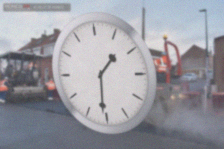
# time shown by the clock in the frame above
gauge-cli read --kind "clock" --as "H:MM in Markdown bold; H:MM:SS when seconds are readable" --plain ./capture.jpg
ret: **1:31**
